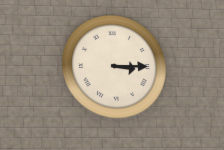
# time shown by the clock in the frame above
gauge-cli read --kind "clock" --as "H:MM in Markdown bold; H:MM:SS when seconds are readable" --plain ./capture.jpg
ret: **3:15**
